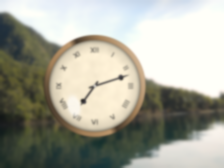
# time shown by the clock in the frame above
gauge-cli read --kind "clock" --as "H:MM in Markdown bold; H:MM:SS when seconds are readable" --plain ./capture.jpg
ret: **7:12**
